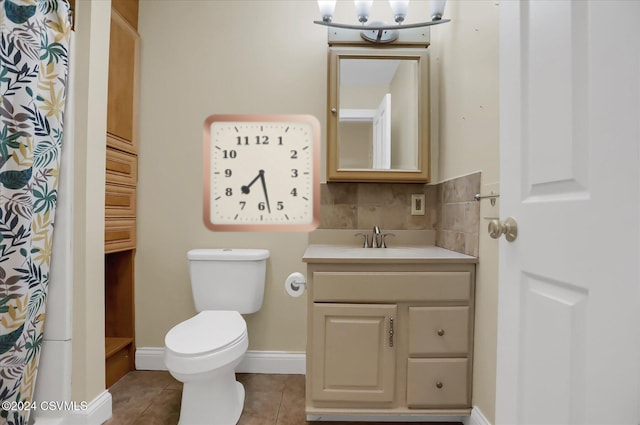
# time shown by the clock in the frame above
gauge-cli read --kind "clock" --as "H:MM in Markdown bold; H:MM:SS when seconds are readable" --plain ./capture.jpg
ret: **7:28**
